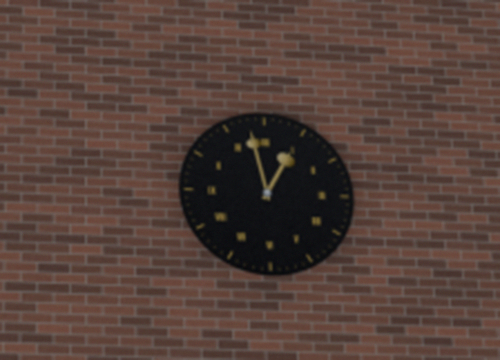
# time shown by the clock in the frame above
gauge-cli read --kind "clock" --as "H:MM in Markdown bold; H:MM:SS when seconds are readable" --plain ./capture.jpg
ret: **12:58**
